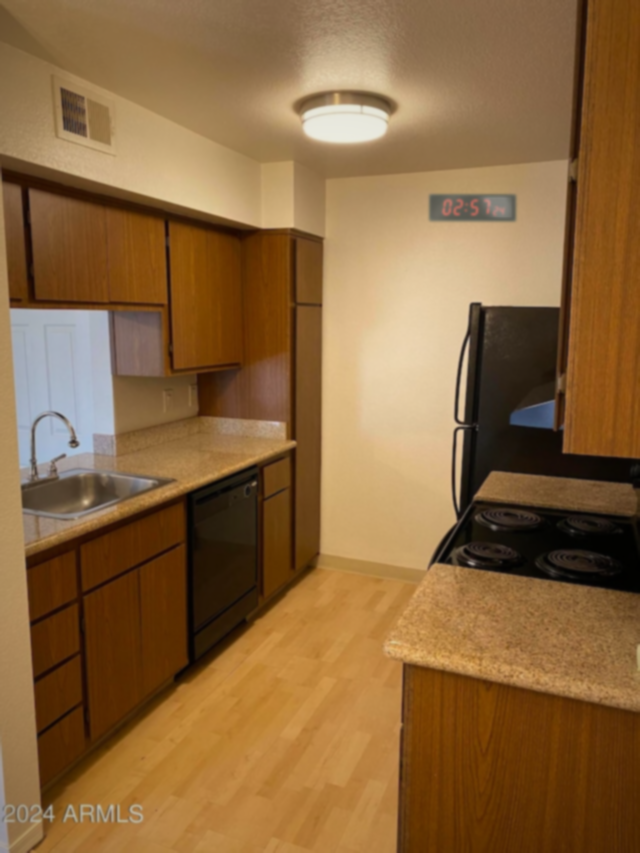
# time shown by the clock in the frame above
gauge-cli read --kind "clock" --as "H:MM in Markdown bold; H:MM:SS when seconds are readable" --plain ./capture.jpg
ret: **2:57**
